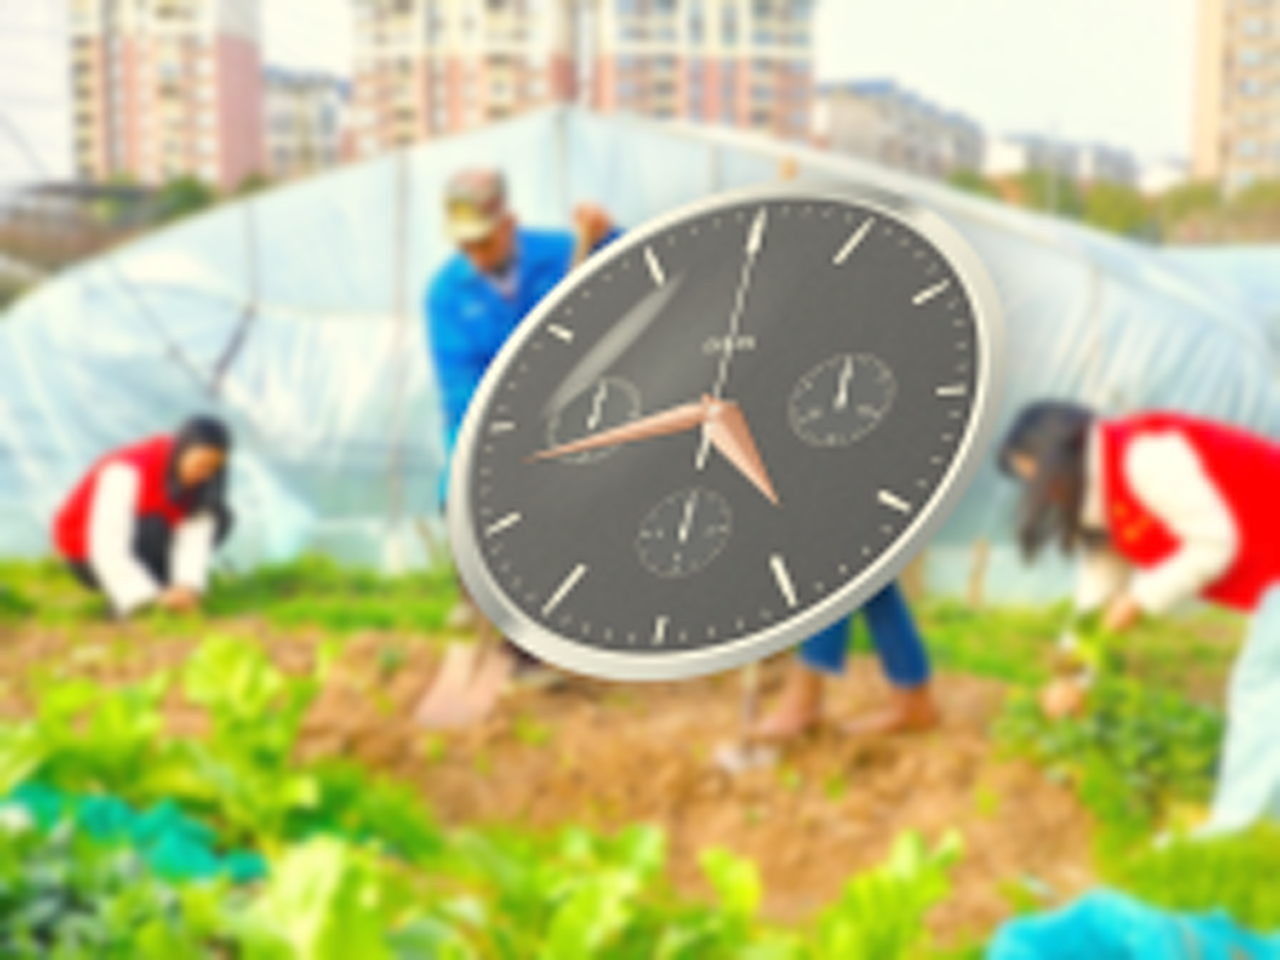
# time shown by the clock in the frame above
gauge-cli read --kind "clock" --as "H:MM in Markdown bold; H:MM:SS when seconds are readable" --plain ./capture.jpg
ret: **4:43**
